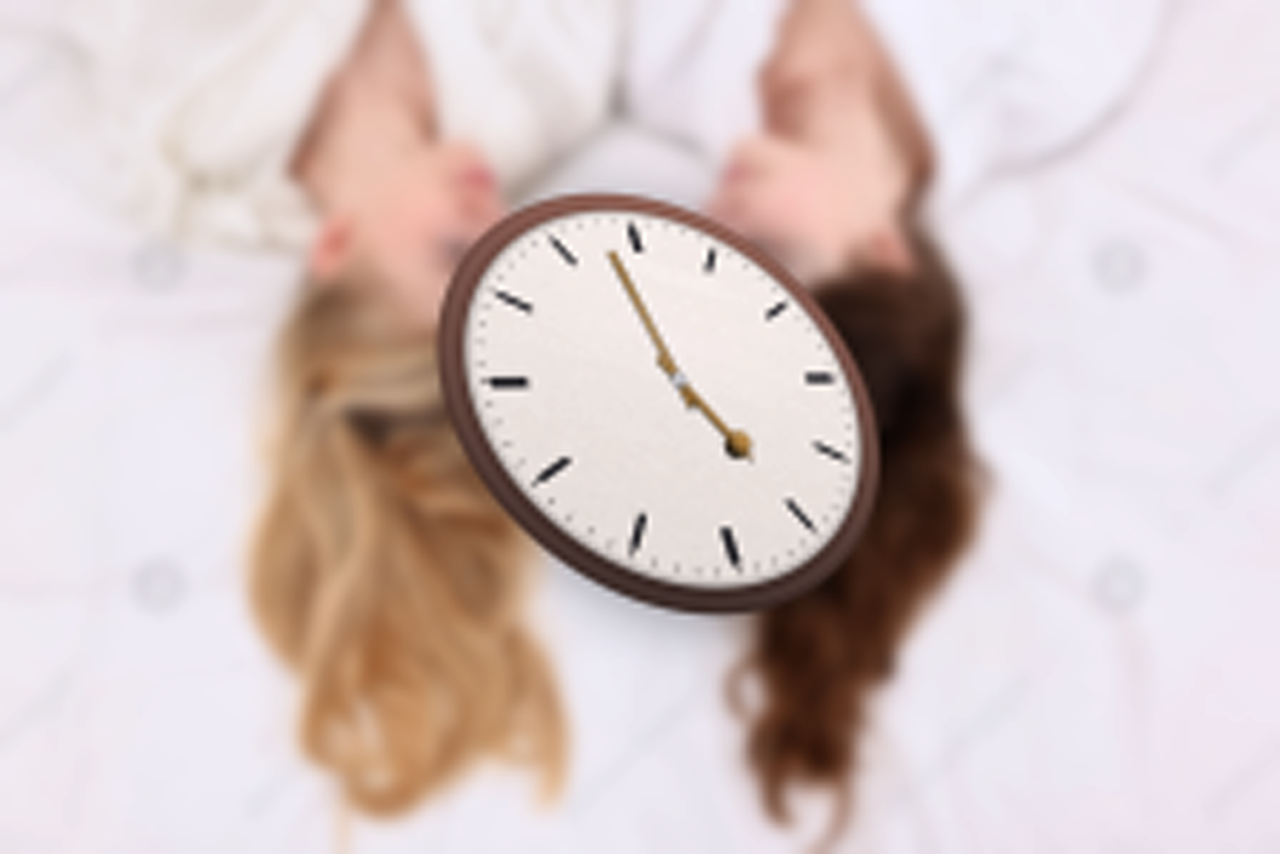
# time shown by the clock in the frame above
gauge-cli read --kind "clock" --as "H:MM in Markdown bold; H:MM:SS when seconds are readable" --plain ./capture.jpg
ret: **4:58**
